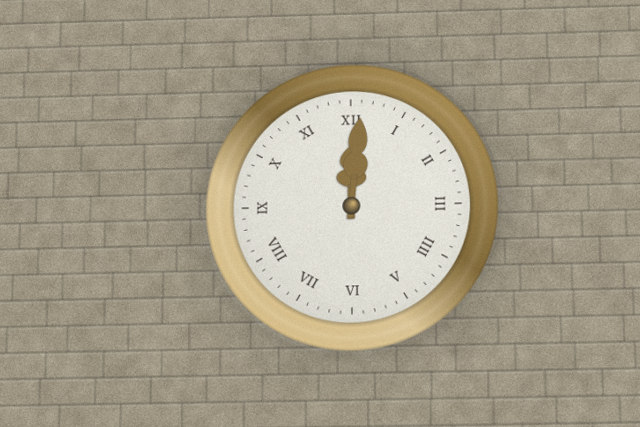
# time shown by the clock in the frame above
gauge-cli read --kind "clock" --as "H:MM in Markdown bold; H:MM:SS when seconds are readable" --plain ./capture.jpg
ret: **12:01**
